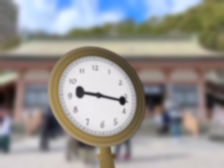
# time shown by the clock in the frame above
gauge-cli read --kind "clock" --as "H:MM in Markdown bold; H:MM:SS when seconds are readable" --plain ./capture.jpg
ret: **9:17**
